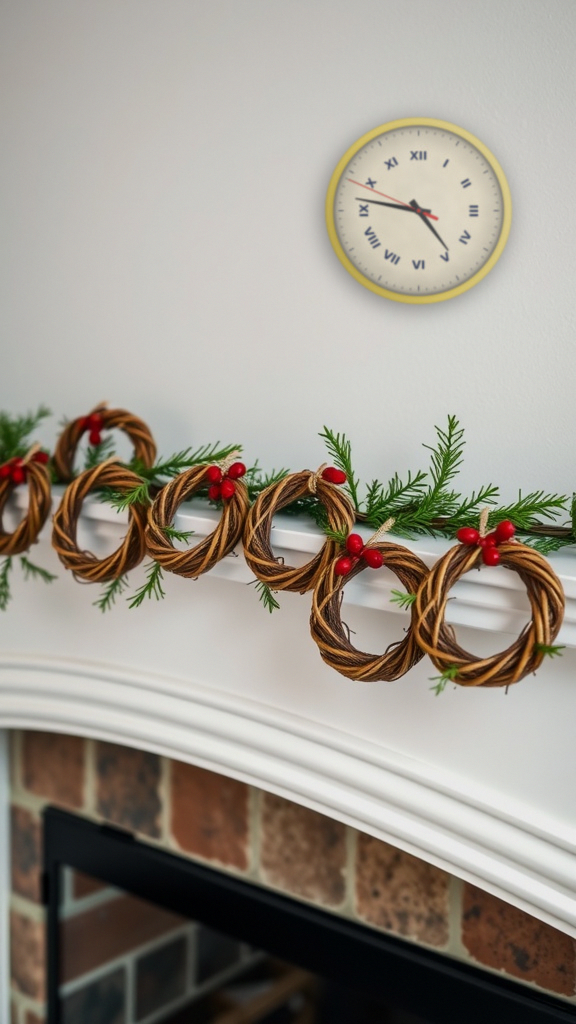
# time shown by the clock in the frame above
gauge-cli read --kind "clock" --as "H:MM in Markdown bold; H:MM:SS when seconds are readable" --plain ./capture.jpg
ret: **4:46:49**
